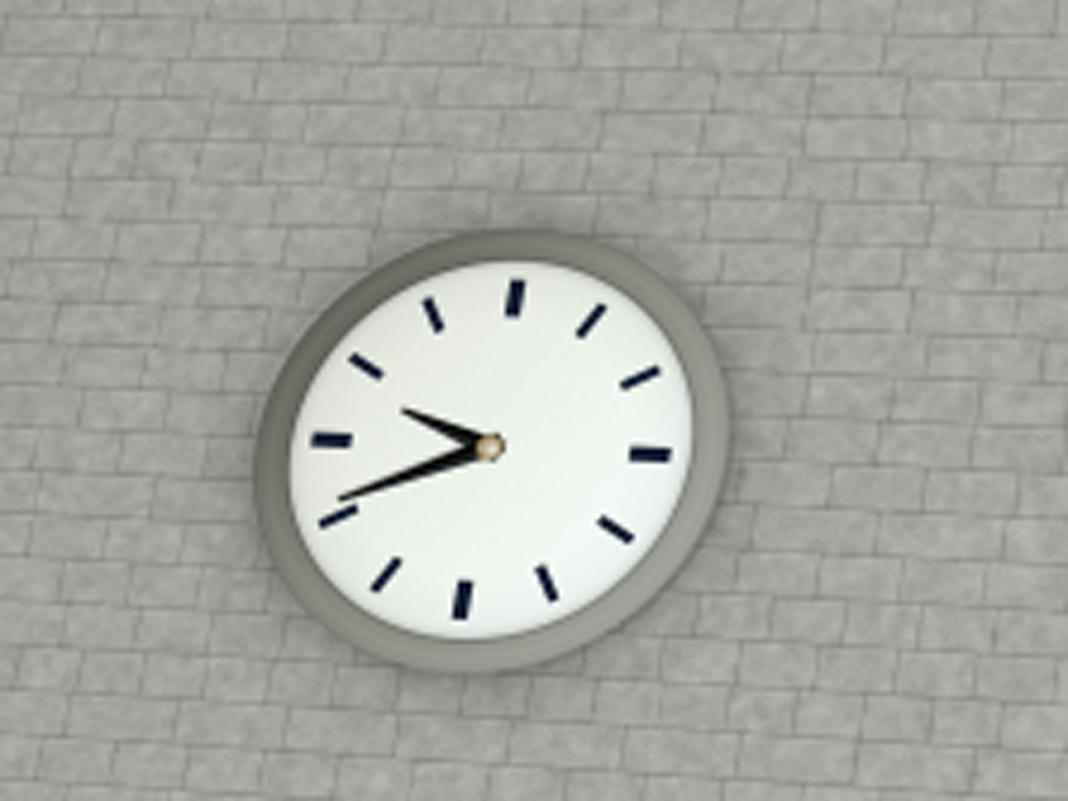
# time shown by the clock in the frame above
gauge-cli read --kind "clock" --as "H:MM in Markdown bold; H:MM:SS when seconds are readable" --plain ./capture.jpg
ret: **9:41**
